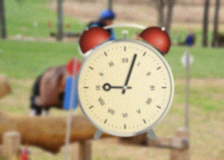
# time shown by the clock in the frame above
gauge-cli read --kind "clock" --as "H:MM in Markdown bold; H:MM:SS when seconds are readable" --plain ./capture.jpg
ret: **9:03**
